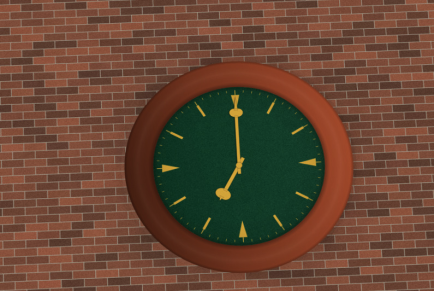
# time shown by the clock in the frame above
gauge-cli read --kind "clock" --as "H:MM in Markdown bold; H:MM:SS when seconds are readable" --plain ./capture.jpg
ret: **7:00**
